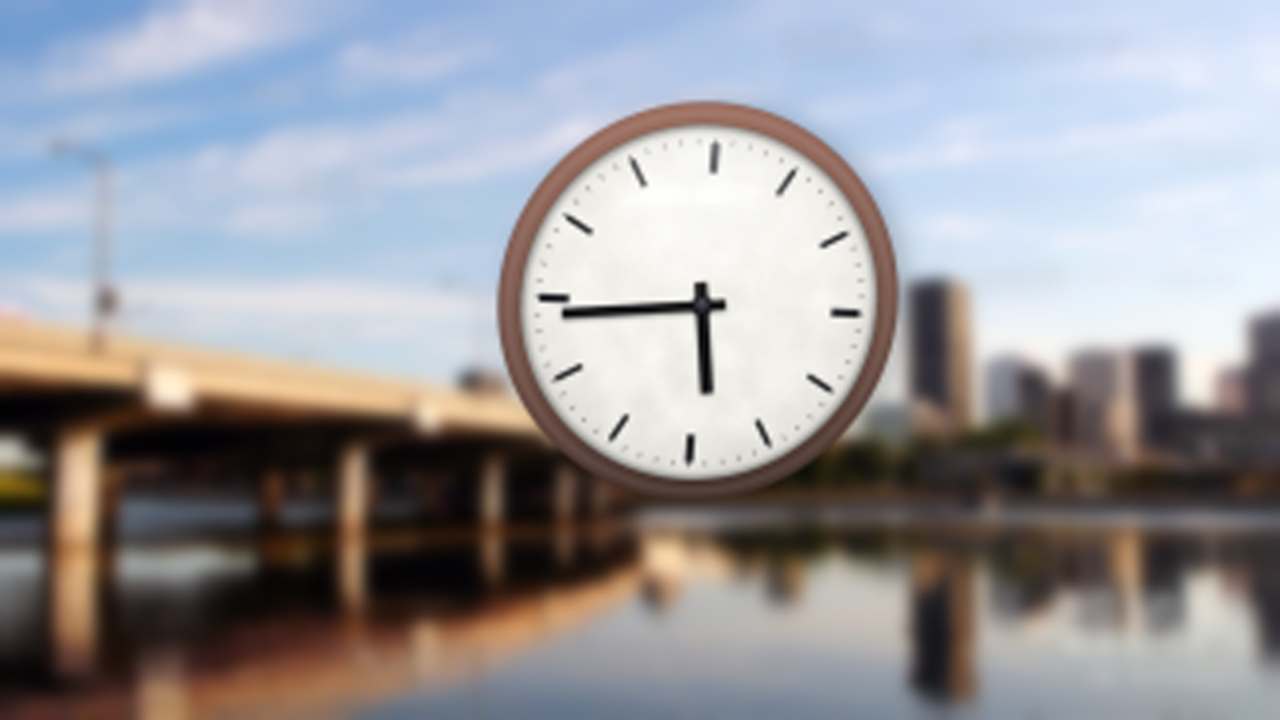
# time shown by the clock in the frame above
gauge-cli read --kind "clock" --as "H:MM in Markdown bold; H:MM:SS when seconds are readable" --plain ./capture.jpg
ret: **5:44**
